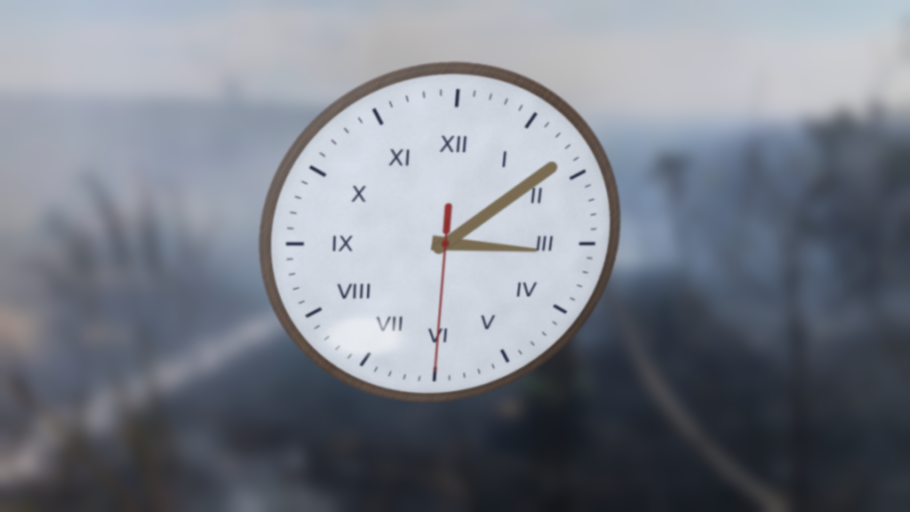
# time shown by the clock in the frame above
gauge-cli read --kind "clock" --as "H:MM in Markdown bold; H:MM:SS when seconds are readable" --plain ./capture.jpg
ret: **3:08:30**
